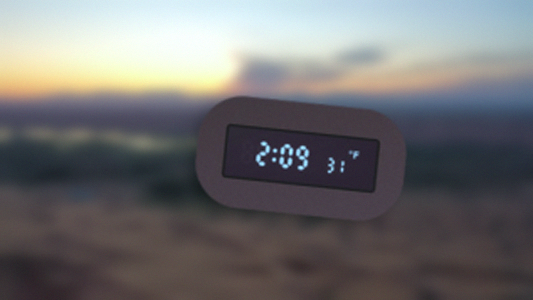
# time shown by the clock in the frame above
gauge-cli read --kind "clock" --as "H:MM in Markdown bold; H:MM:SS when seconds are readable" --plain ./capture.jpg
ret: **2:09**
